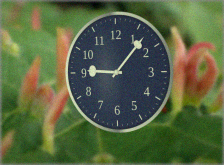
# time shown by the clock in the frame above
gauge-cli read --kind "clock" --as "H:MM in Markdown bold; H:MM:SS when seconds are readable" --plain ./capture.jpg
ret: **9:07**
